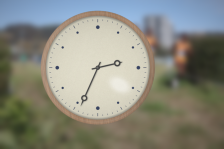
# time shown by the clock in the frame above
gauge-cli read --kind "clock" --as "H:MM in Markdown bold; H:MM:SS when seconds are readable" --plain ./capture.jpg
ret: **2:34**
